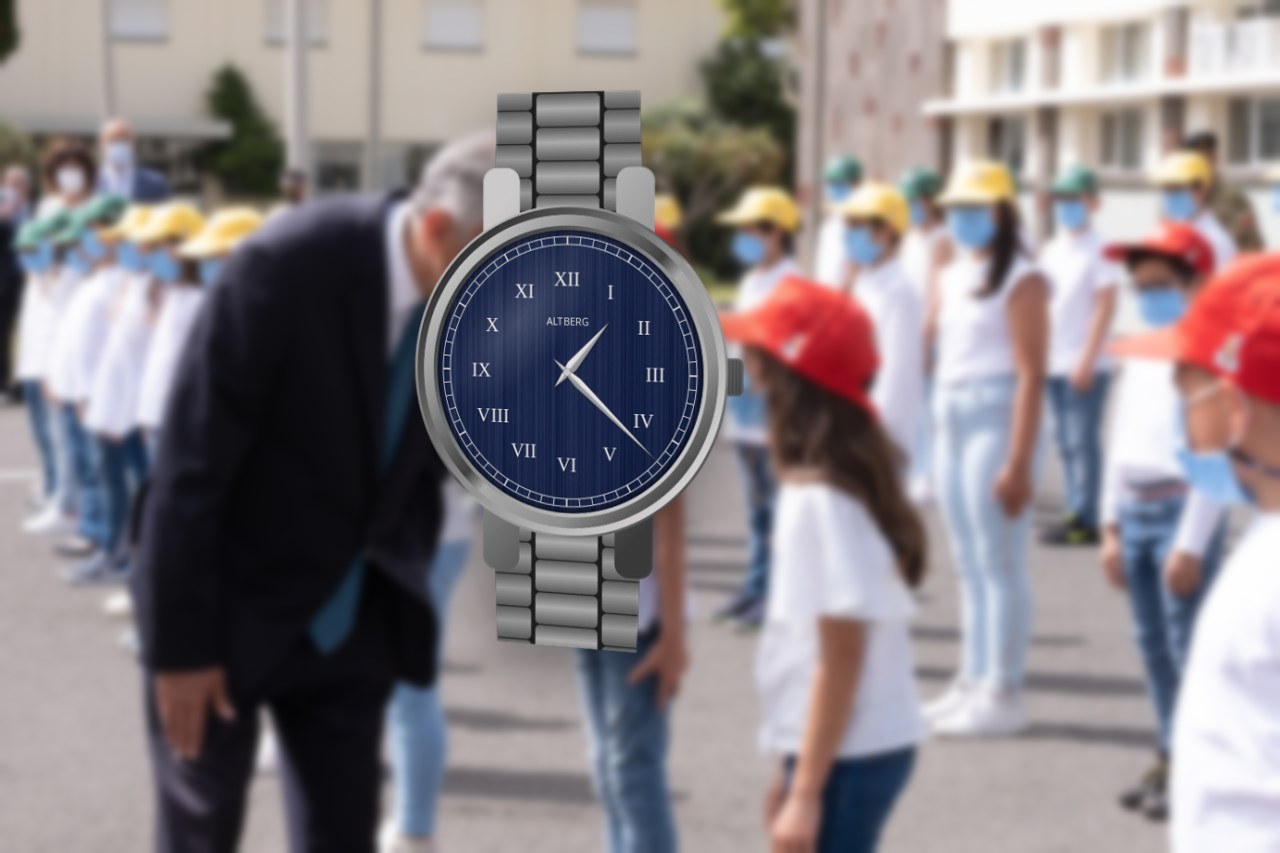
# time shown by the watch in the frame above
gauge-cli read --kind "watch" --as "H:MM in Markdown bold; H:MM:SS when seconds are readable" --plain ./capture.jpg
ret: **1:22**
